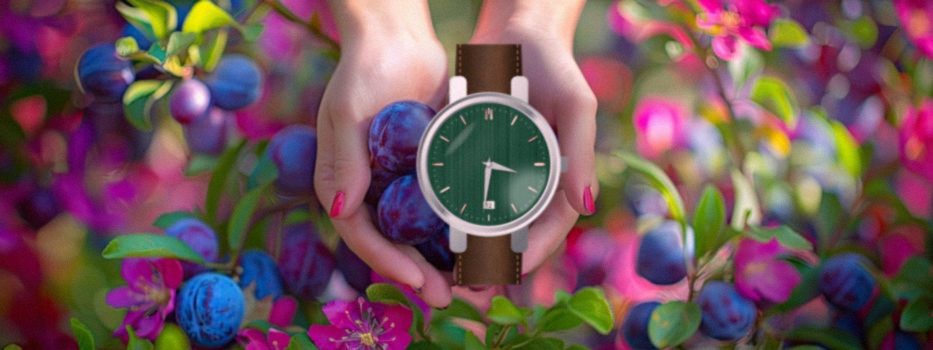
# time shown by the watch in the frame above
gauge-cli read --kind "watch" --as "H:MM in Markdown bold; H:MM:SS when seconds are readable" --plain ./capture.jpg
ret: **3:31**
